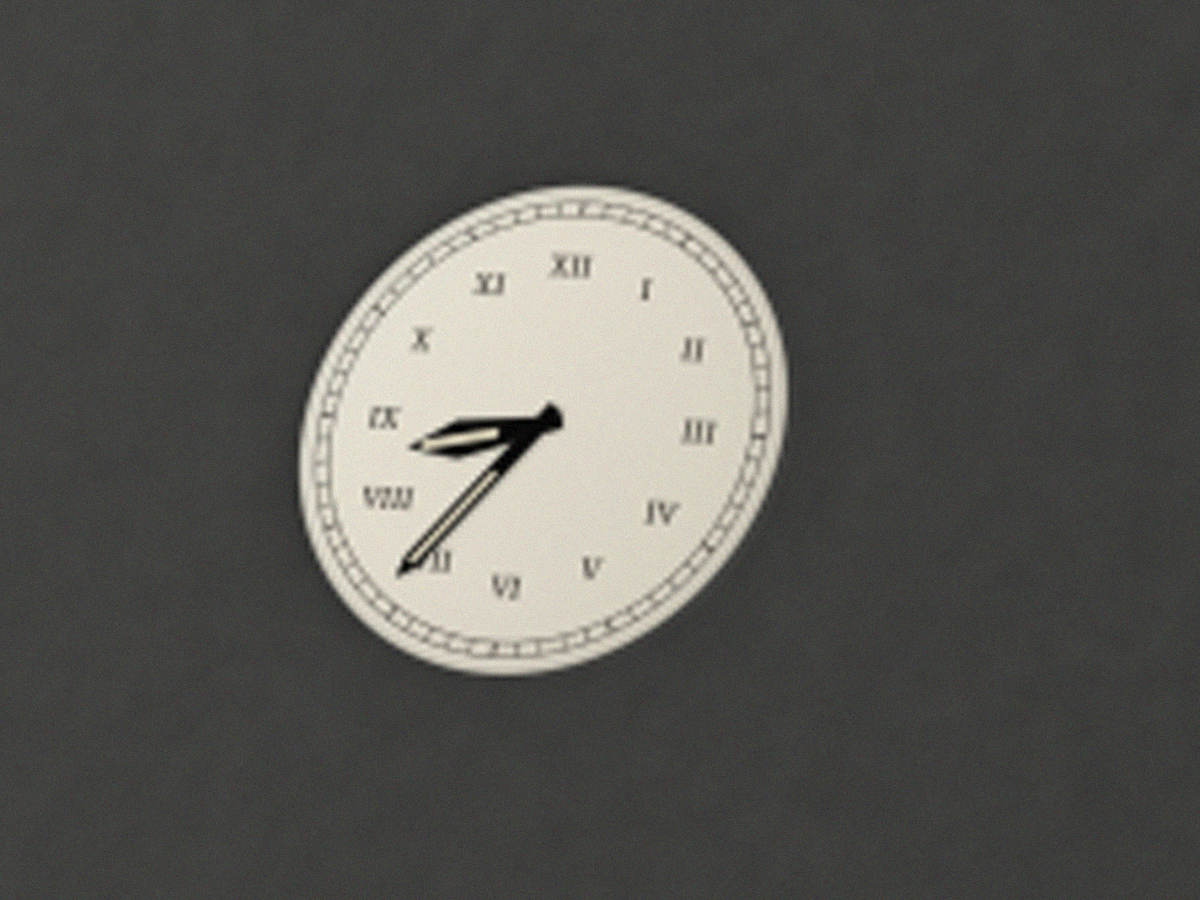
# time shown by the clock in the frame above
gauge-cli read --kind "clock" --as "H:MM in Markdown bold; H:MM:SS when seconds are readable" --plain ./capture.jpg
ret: **8:36**
